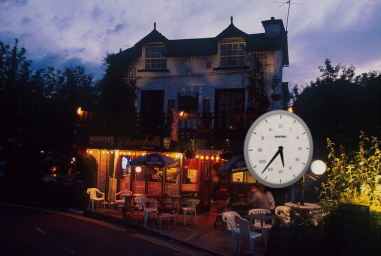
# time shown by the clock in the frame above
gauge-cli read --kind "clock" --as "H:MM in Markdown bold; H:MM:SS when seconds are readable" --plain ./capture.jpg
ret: **5:37**
